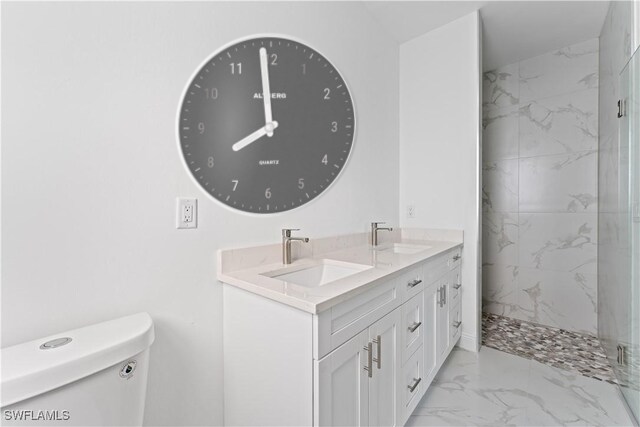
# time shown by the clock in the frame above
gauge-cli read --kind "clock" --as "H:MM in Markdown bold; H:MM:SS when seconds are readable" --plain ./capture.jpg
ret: **7:59**
